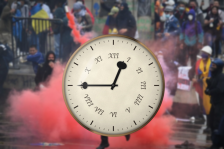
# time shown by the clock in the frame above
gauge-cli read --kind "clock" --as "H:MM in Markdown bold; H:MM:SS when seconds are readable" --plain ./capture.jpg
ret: **12:45**
